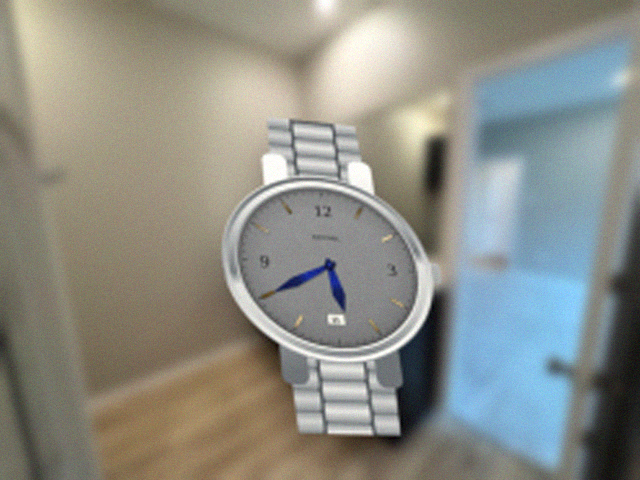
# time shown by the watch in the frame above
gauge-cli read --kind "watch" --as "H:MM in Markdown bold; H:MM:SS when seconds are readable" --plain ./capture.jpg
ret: **5:40**
